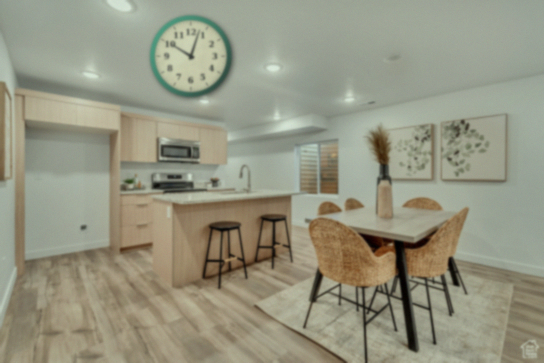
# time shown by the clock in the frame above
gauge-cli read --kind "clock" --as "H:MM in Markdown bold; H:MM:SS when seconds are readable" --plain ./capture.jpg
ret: **10:03**
